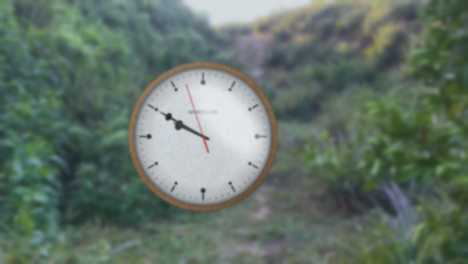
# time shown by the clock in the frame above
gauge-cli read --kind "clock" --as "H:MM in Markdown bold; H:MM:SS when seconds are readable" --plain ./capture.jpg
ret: **9:49:57**
